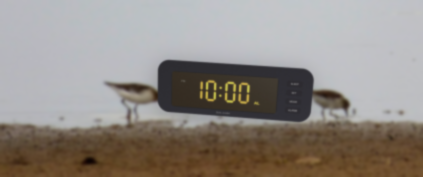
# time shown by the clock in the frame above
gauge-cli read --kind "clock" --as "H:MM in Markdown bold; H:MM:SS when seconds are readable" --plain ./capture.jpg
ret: **10:00**
